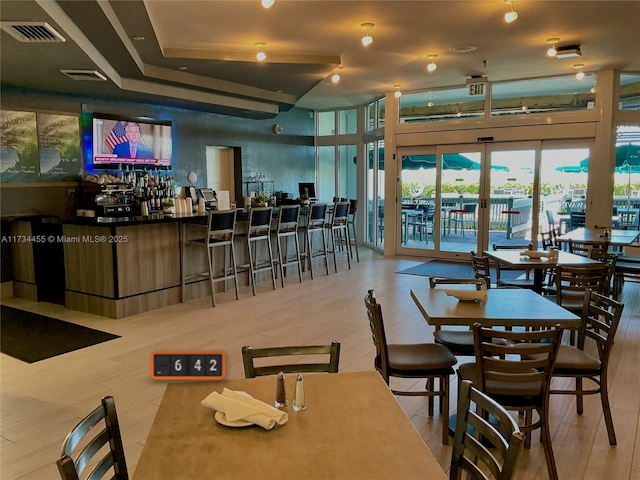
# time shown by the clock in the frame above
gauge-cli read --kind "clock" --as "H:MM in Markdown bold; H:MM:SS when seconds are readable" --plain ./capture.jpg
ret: **6:42**
